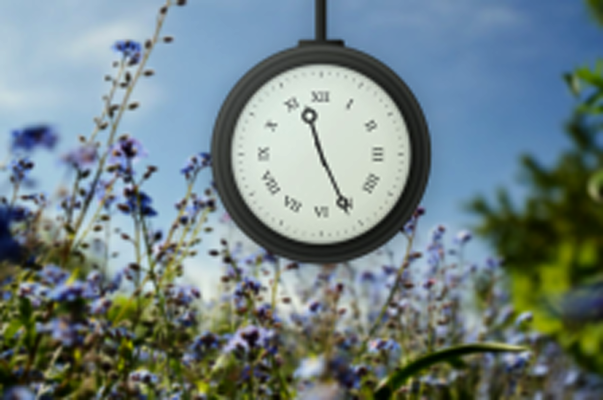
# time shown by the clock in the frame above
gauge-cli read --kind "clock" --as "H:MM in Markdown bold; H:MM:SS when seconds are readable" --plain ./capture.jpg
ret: **11:26**
